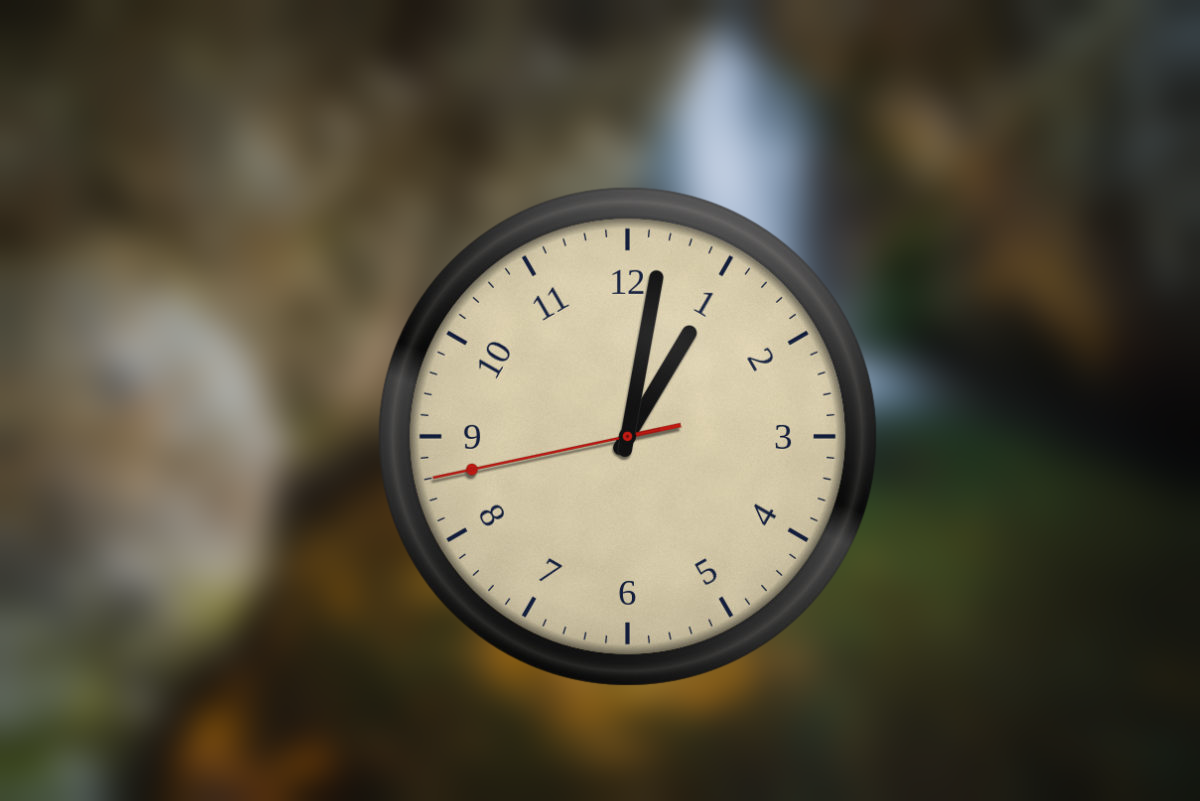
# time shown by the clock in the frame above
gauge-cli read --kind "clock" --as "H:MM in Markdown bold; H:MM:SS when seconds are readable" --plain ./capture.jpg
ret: **1:01:43**
